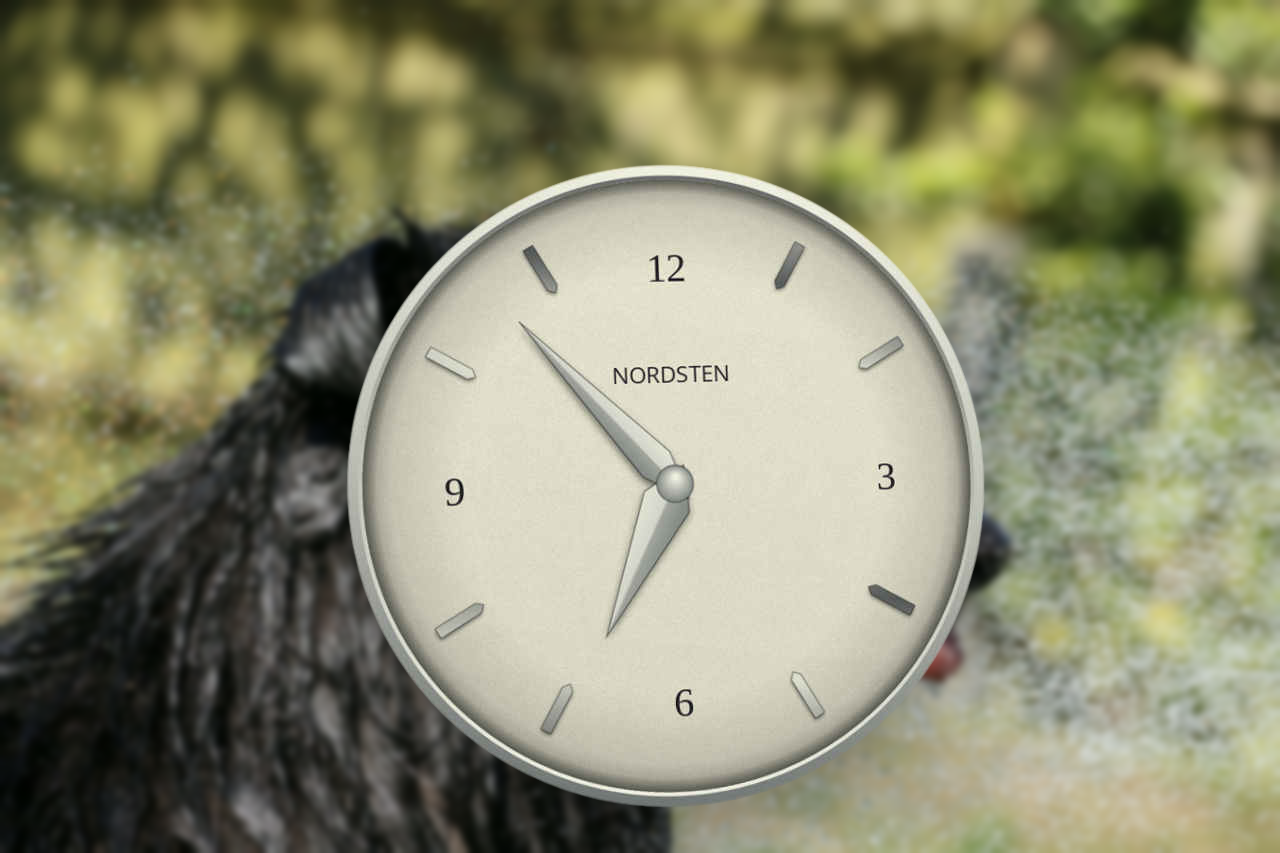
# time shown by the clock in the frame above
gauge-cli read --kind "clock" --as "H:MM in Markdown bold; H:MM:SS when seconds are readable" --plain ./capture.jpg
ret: **6:53**
